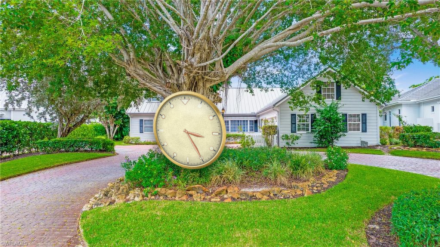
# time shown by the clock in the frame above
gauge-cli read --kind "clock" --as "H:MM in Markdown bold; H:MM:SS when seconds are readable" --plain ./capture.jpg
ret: **3:25**
